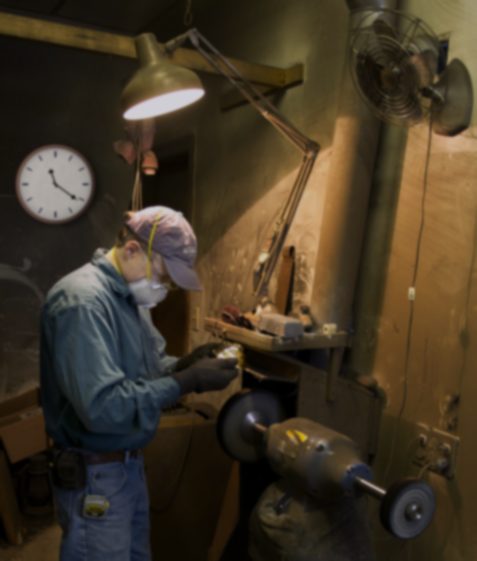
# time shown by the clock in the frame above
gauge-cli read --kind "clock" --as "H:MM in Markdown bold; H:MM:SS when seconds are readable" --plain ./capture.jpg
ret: **11:21**
